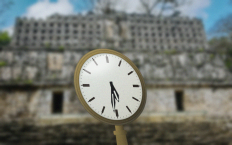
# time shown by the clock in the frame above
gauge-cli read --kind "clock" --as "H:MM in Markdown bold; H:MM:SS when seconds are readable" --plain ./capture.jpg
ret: **5:31**
